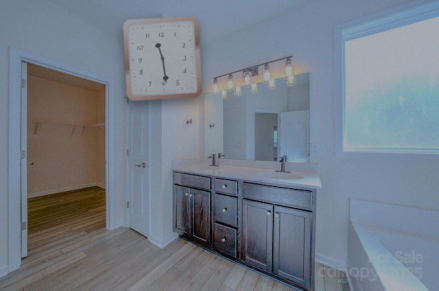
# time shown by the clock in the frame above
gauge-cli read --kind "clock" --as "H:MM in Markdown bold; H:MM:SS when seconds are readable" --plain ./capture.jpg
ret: **11:29**
